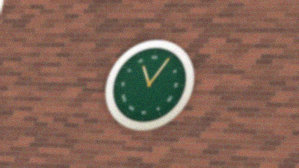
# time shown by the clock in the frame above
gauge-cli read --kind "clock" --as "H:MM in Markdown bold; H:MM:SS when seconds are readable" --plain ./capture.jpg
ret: **11:05**
